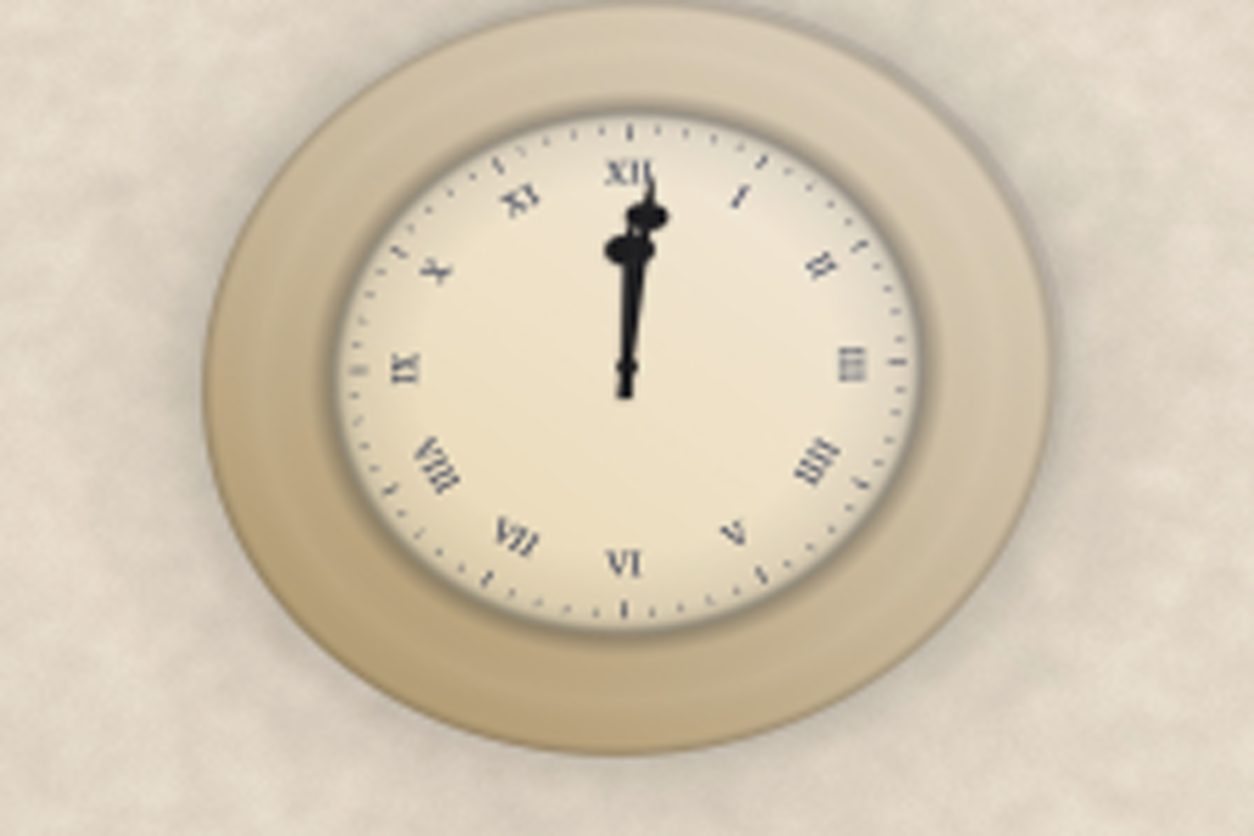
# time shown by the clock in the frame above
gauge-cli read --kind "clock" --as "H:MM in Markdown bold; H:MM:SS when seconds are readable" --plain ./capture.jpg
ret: **12:01**
